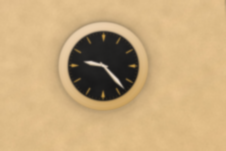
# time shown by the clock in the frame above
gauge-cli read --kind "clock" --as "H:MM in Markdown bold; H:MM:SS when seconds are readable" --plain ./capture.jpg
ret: **9:23**
